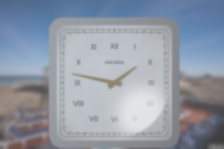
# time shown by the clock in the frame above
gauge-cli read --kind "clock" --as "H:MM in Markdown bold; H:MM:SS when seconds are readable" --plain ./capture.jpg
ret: **1:47**
